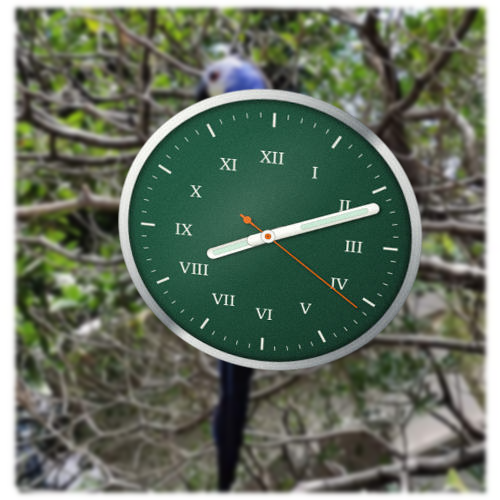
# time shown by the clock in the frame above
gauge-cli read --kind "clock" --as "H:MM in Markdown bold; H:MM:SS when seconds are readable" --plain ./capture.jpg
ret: **8:11:21**
